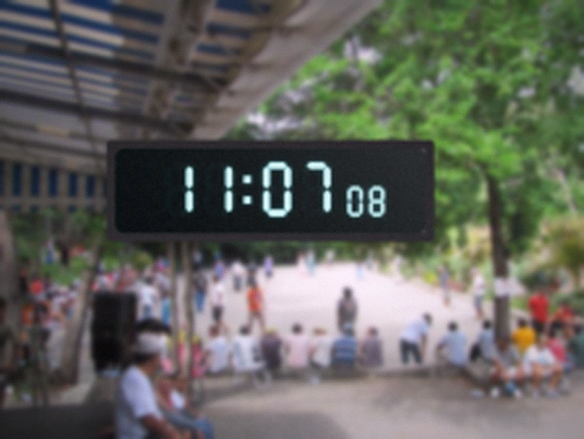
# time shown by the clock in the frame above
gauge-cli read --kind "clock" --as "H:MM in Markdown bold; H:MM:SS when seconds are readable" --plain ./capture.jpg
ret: **11:07:08**
